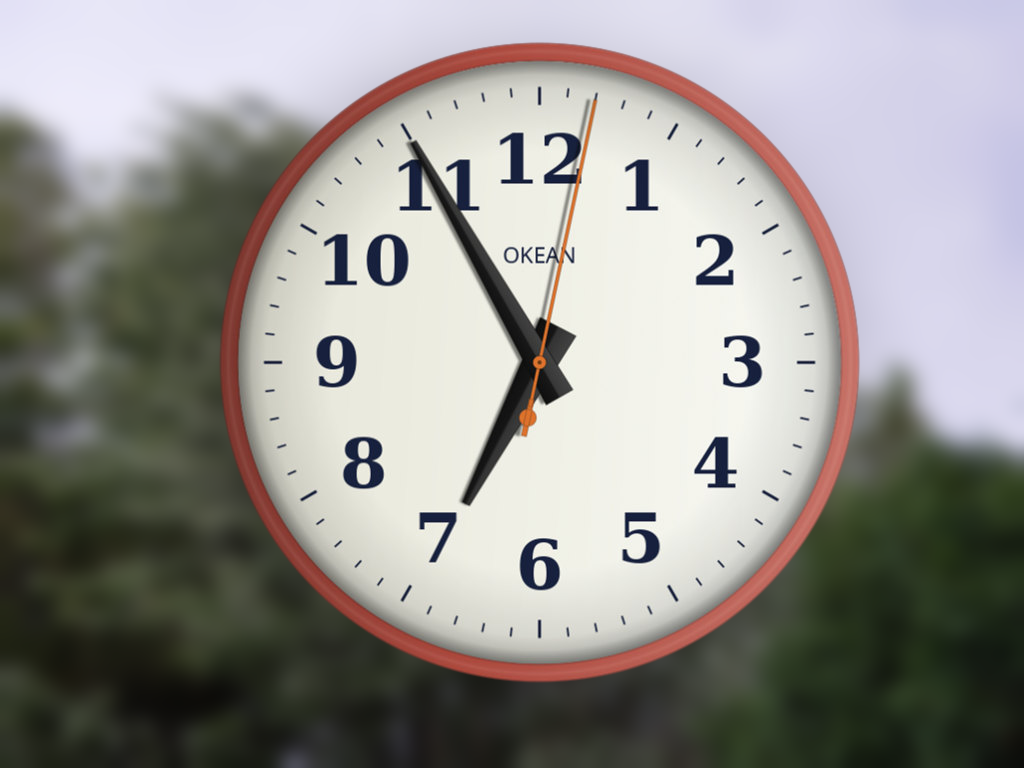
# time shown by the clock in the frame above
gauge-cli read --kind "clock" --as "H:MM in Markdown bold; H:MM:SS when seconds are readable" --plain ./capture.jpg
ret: **6:55:02**
